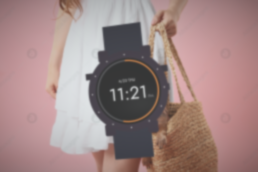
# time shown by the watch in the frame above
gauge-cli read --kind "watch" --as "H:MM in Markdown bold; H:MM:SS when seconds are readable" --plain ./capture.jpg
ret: **11:21**
